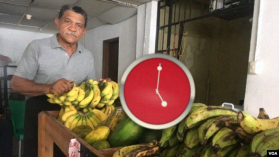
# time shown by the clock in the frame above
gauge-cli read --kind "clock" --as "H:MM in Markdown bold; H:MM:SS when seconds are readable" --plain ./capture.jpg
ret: **5:01**
